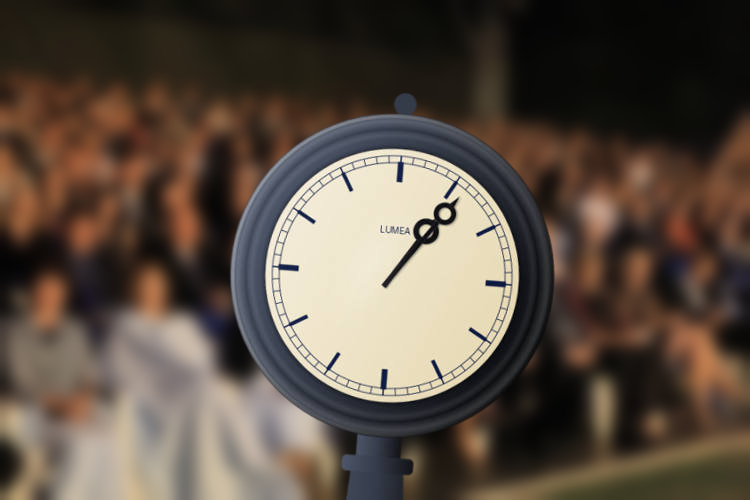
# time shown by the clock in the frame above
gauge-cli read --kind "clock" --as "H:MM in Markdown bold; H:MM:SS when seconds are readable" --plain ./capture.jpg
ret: **1:06**
